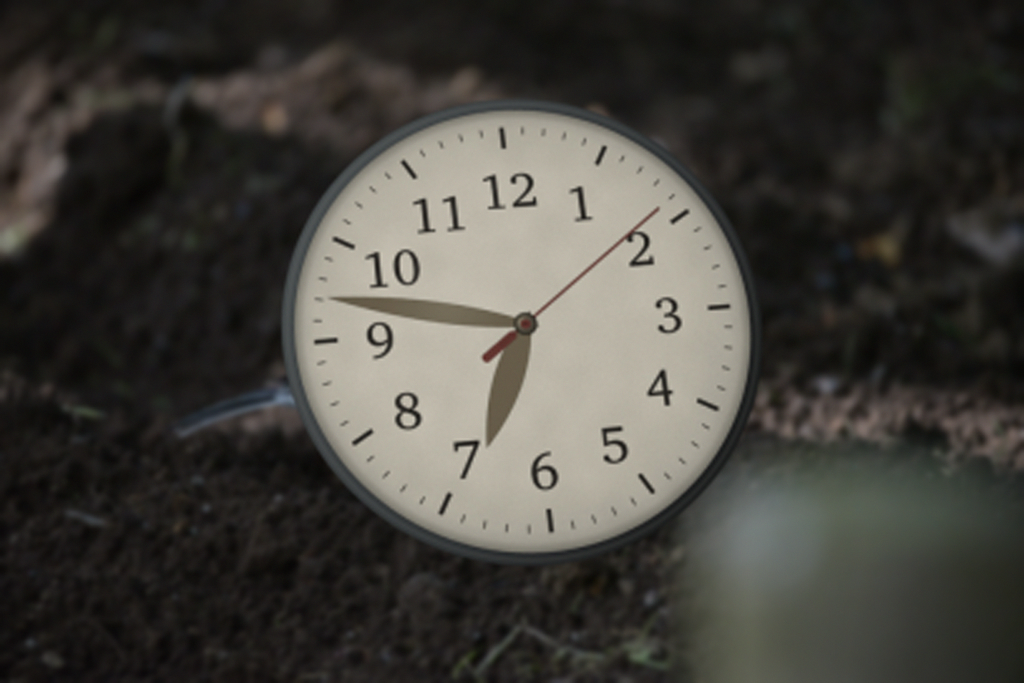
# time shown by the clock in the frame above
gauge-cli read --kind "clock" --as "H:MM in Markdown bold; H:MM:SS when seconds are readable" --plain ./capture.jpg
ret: **6:47:09**
